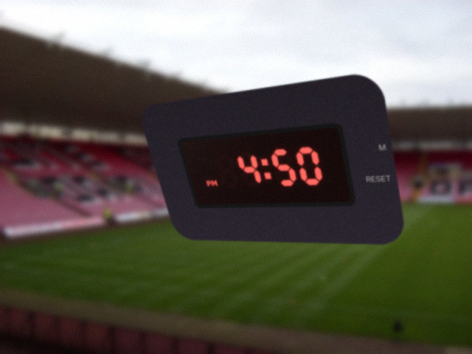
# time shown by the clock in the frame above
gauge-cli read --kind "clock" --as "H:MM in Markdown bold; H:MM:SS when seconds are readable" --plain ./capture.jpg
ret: **4:50**
